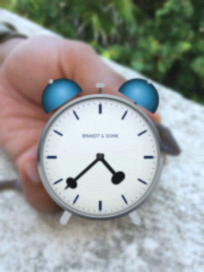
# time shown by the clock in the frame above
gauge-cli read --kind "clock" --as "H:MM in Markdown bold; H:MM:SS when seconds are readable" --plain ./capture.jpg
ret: **4:38**
